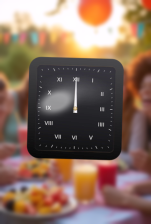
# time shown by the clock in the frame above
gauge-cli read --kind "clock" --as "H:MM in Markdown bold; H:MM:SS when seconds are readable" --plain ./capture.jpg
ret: **12:00**
